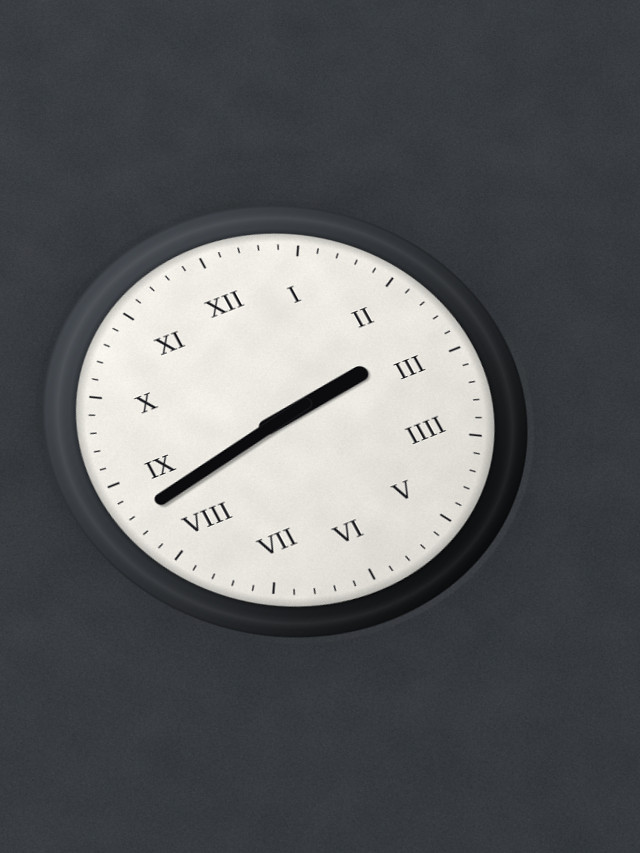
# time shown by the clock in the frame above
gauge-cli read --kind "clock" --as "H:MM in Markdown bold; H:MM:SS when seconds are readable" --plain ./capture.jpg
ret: **2:43**
